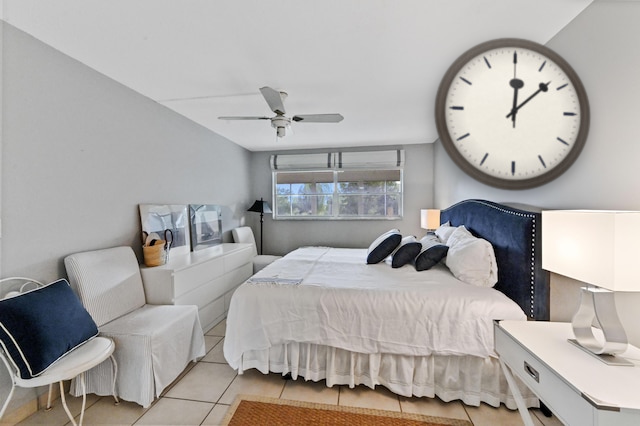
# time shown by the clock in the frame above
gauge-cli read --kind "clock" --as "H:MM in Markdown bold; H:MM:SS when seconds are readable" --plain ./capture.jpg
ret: **12:08:00**
